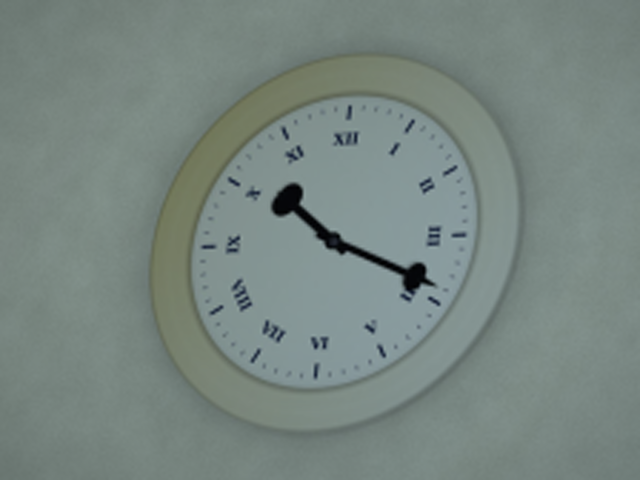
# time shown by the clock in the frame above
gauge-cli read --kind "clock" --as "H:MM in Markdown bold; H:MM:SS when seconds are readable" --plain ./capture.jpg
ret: **10:19**
